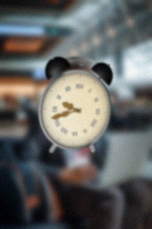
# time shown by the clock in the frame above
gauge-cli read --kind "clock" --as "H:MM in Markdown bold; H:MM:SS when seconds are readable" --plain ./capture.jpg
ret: **9:42**
